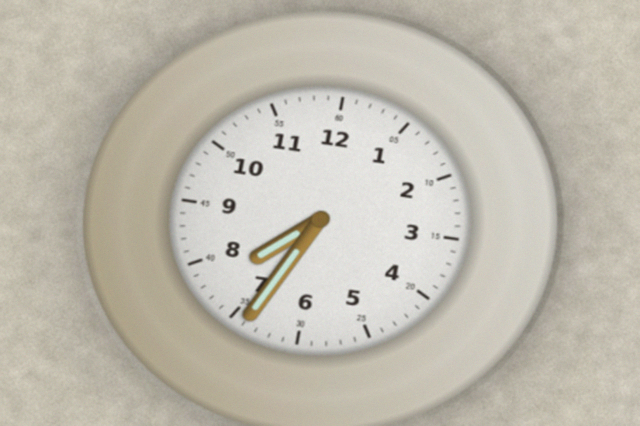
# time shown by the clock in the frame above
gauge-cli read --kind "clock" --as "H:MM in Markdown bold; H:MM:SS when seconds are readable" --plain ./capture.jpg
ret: **7:34**
